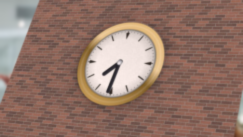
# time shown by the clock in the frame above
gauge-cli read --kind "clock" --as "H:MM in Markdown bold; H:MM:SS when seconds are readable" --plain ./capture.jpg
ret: **7:31**
